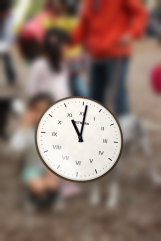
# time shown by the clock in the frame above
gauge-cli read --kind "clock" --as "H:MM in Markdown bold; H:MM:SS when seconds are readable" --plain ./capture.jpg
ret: **11:01**
